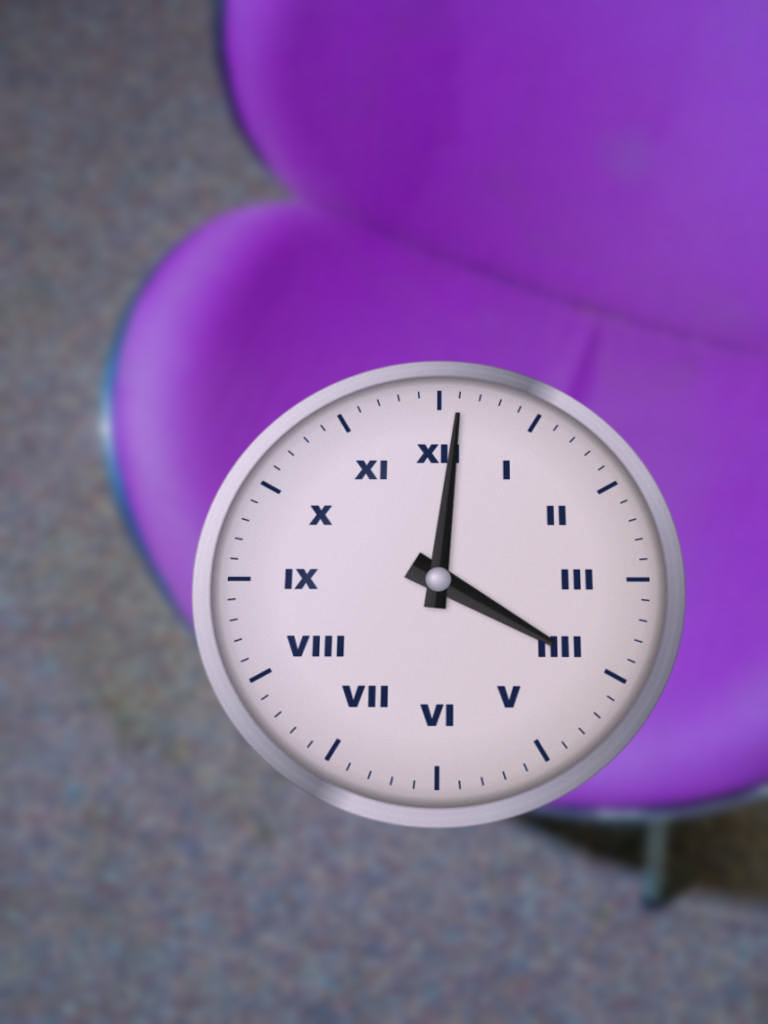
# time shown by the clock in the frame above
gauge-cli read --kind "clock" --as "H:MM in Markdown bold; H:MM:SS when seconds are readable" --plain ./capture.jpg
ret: **4:01**
